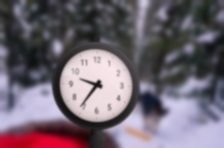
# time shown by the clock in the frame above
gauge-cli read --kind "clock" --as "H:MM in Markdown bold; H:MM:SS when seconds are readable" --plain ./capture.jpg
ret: **9:36**
